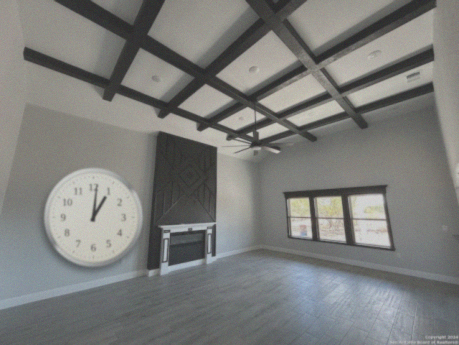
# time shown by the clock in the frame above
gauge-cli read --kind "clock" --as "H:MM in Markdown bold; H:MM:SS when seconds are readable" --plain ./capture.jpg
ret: **1:01**
